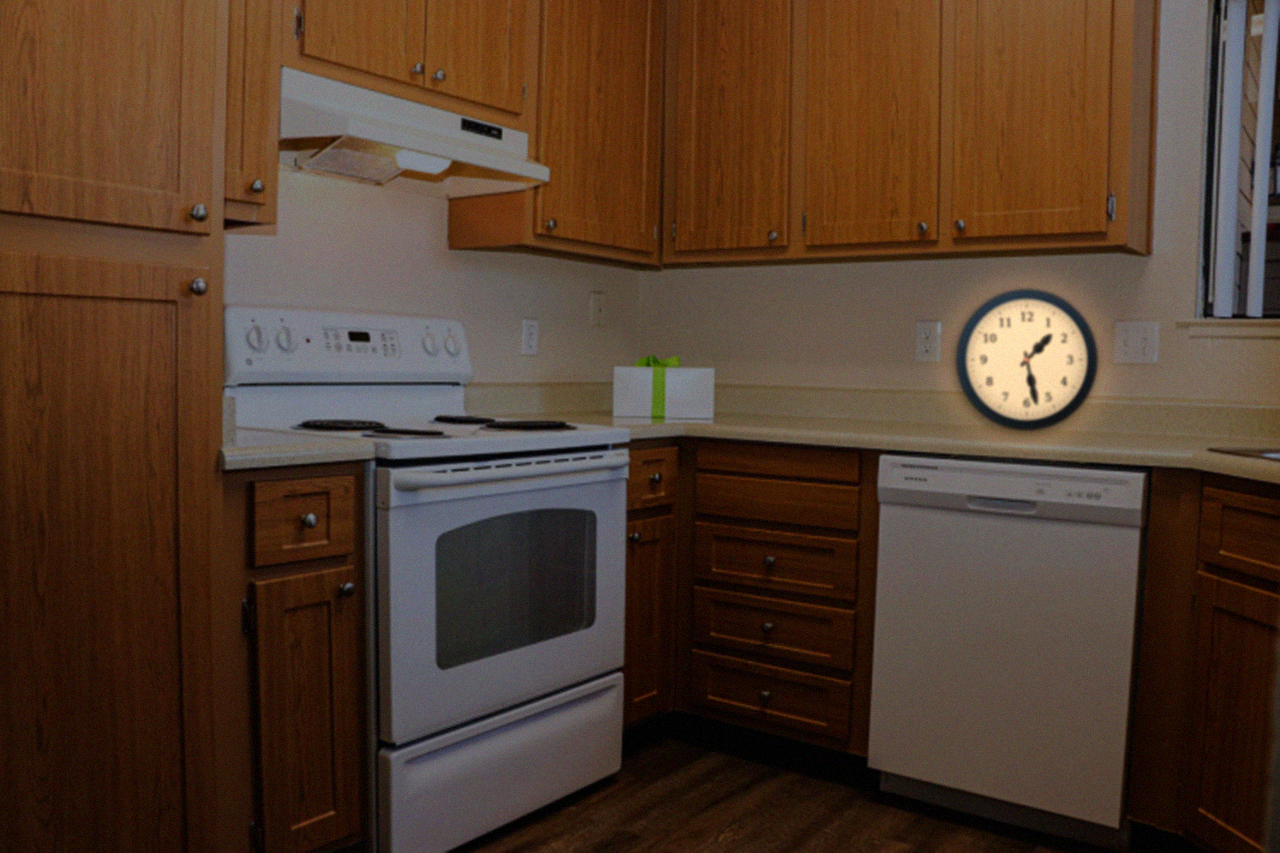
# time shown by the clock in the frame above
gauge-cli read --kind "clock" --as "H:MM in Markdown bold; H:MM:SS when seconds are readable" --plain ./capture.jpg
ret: **1:28**
